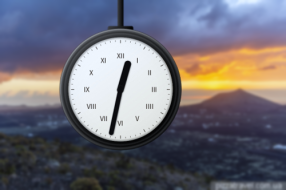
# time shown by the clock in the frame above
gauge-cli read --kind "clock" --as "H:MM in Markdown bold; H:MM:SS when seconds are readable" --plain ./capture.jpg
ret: **12:32**
